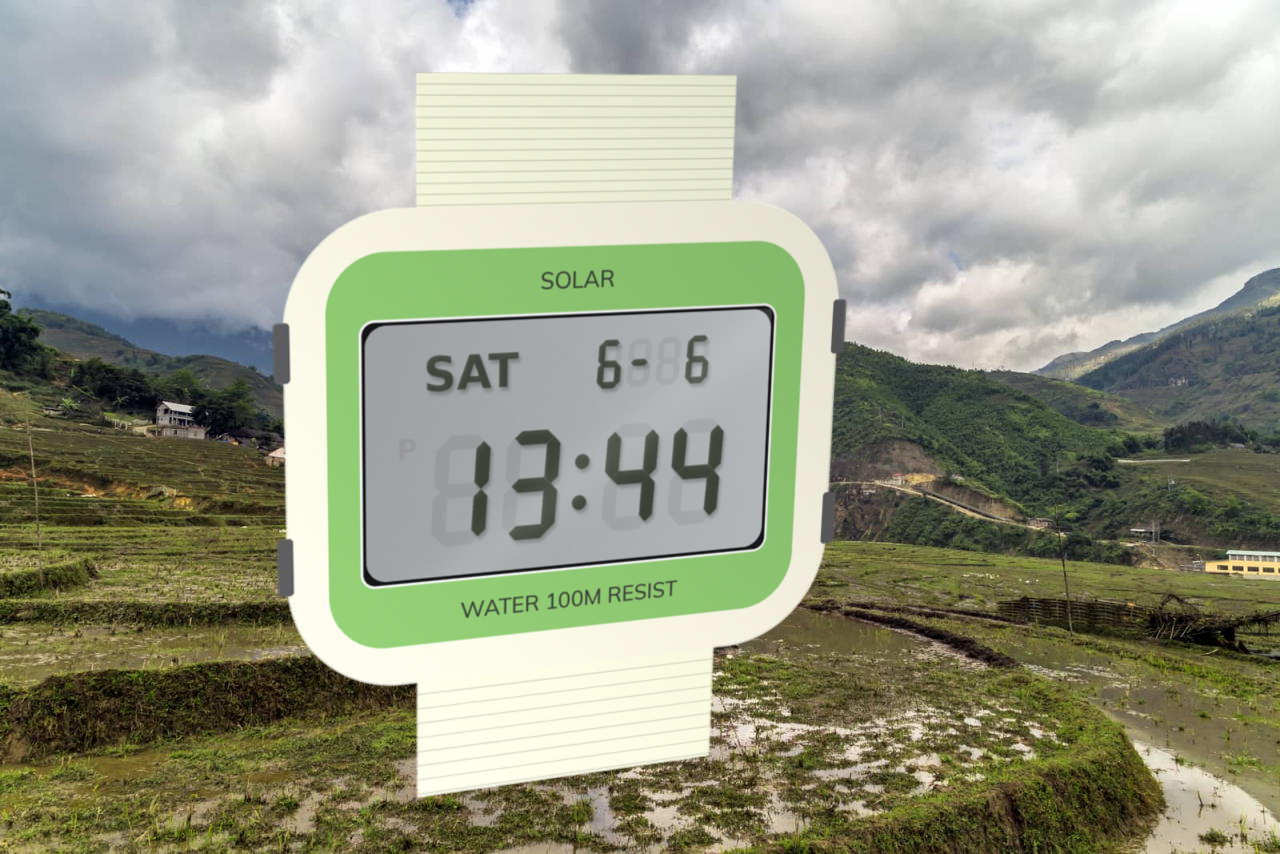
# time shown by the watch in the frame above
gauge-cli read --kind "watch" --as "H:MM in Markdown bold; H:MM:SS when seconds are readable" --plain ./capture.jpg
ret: **13:44**
